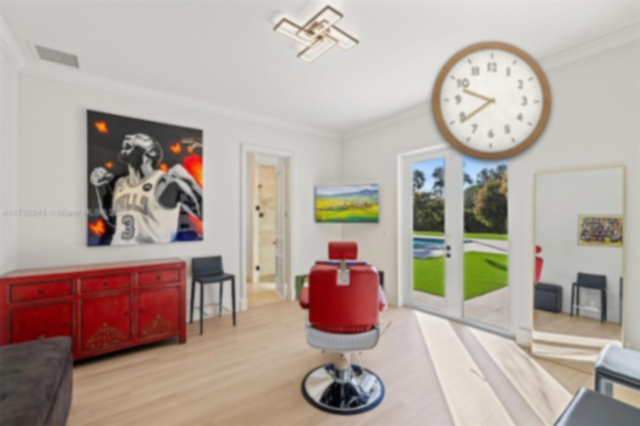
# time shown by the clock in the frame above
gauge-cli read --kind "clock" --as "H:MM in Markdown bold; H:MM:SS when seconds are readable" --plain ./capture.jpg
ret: **9:39**
